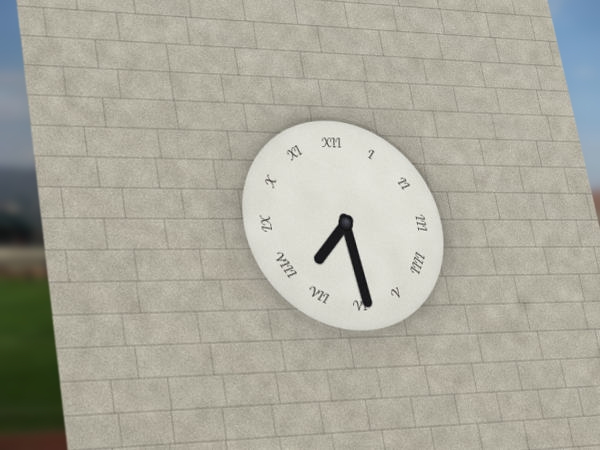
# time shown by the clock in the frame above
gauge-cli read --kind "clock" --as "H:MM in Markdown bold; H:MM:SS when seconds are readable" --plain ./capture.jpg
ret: **7:29**
